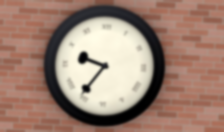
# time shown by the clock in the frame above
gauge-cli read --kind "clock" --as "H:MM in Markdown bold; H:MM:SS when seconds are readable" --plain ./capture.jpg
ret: **9:36**
